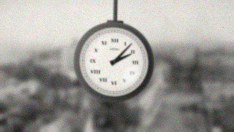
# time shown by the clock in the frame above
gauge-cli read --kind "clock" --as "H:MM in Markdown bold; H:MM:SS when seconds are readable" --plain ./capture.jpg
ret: **2:07**
